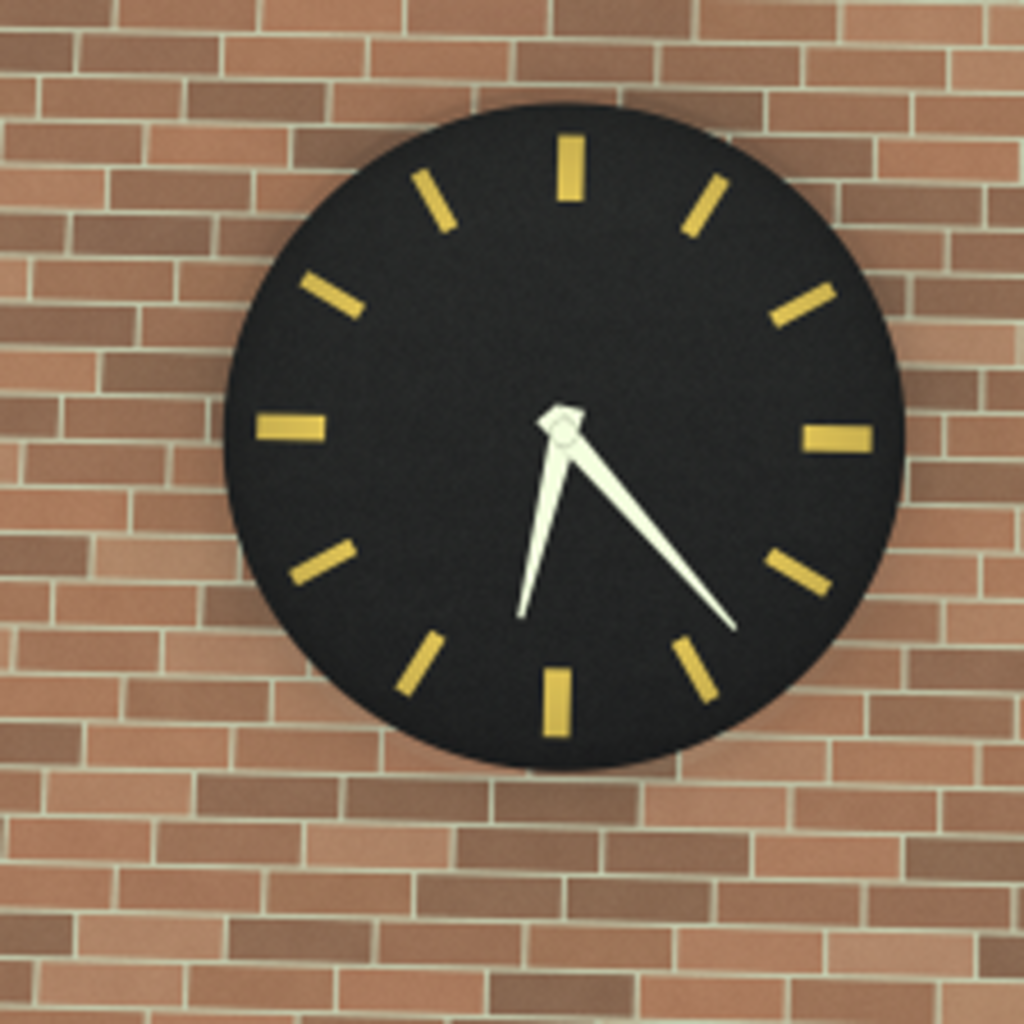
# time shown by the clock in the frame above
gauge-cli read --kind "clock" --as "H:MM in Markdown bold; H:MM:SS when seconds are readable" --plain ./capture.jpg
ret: **6:23**
